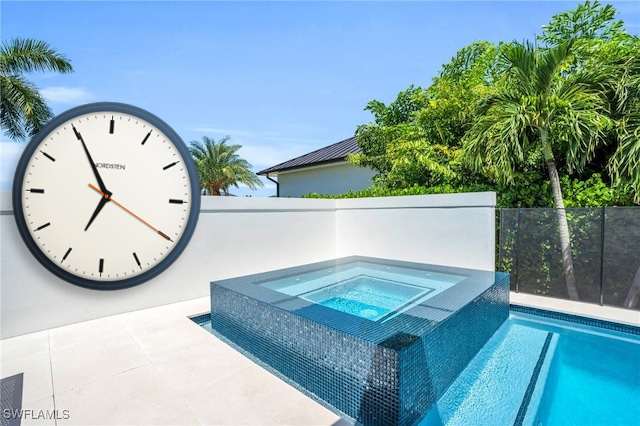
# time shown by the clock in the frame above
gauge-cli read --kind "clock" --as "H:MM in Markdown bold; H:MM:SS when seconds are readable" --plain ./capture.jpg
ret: **6:55:20**
